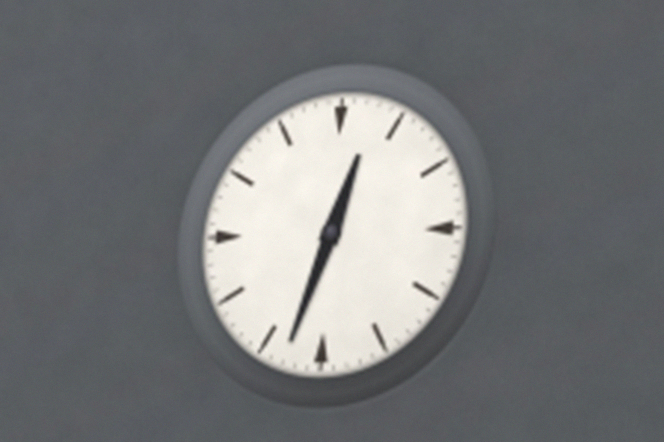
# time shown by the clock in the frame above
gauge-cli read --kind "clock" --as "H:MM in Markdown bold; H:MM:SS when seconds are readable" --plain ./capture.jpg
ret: **12:33**
